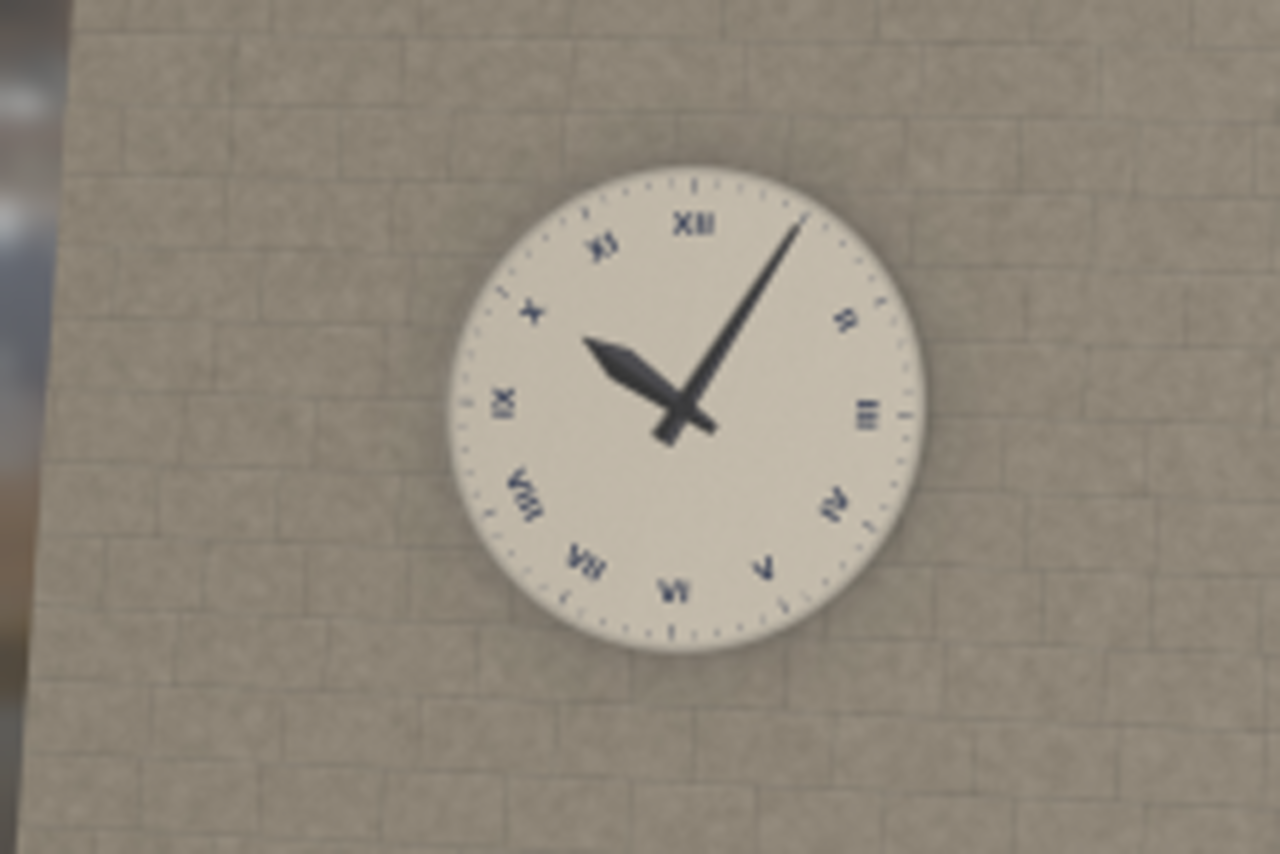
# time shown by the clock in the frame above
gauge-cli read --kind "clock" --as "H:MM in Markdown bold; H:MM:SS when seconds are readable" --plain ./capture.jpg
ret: **10:05**
